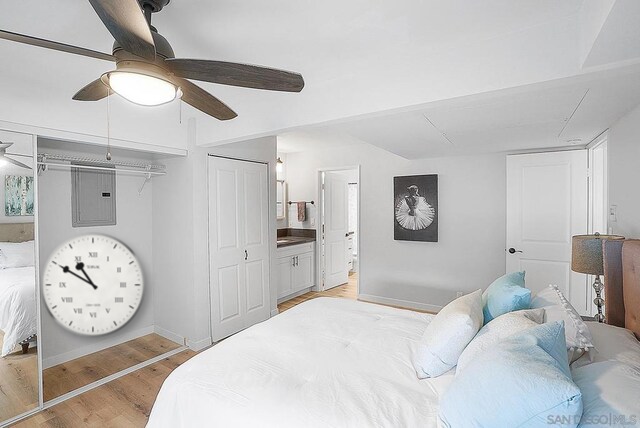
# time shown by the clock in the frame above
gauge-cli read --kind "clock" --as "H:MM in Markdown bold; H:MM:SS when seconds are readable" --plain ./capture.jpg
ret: **10:50**
